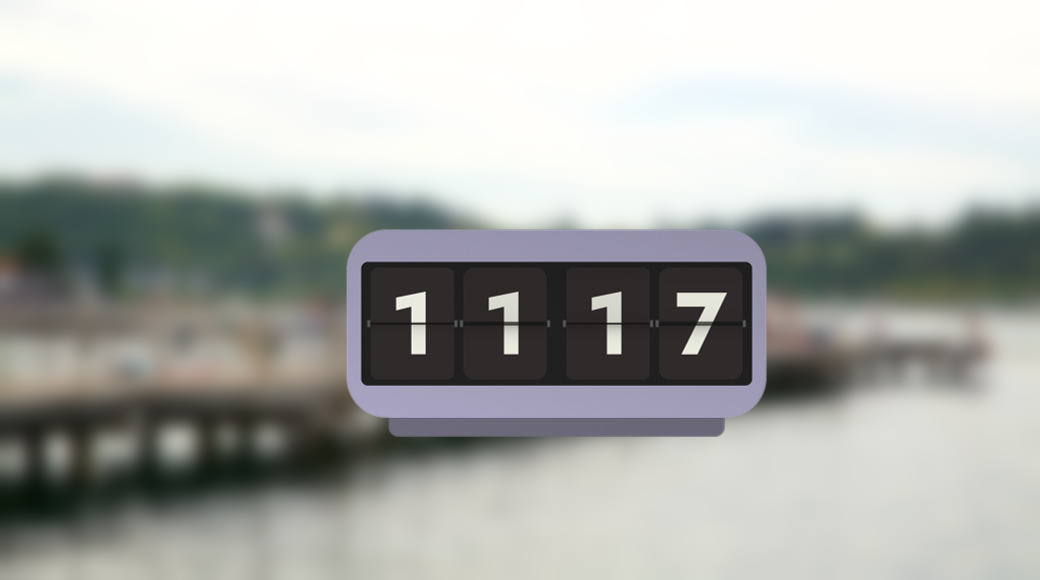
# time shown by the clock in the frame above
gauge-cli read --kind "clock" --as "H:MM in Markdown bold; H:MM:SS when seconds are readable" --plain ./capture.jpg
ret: **11:17**
